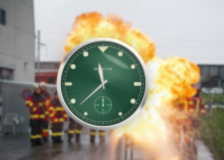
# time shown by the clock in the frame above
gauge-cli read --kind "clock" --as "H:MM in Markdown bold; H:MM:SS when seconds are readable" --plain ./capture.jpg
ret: **11:38**
